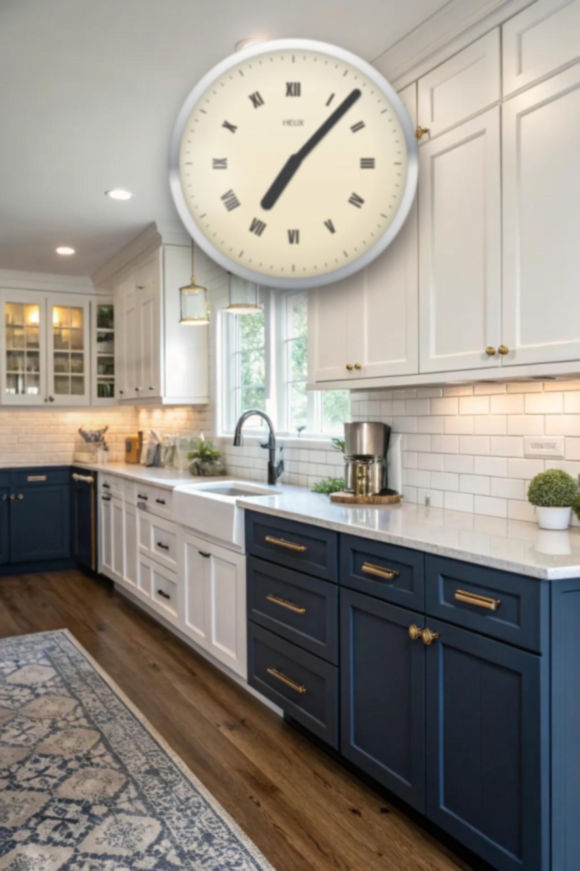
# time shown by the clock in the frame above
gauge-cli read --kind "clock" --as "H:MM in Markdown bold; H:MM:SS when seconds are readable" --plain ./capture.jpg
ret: **7:07**
